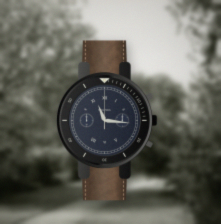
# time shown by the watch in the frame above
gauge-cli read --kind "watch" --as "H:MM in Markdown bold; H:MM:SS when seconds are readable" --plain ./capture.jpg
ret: **11:16**
